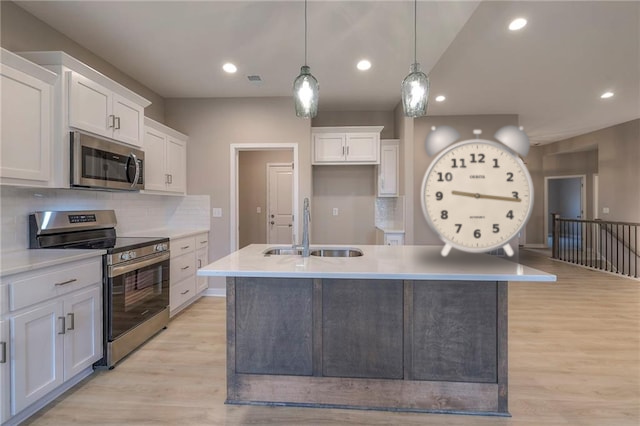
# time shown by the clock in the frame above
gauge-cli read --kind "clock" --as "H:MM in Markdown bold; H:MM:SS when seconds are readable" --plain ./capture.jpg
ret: **9:16**
